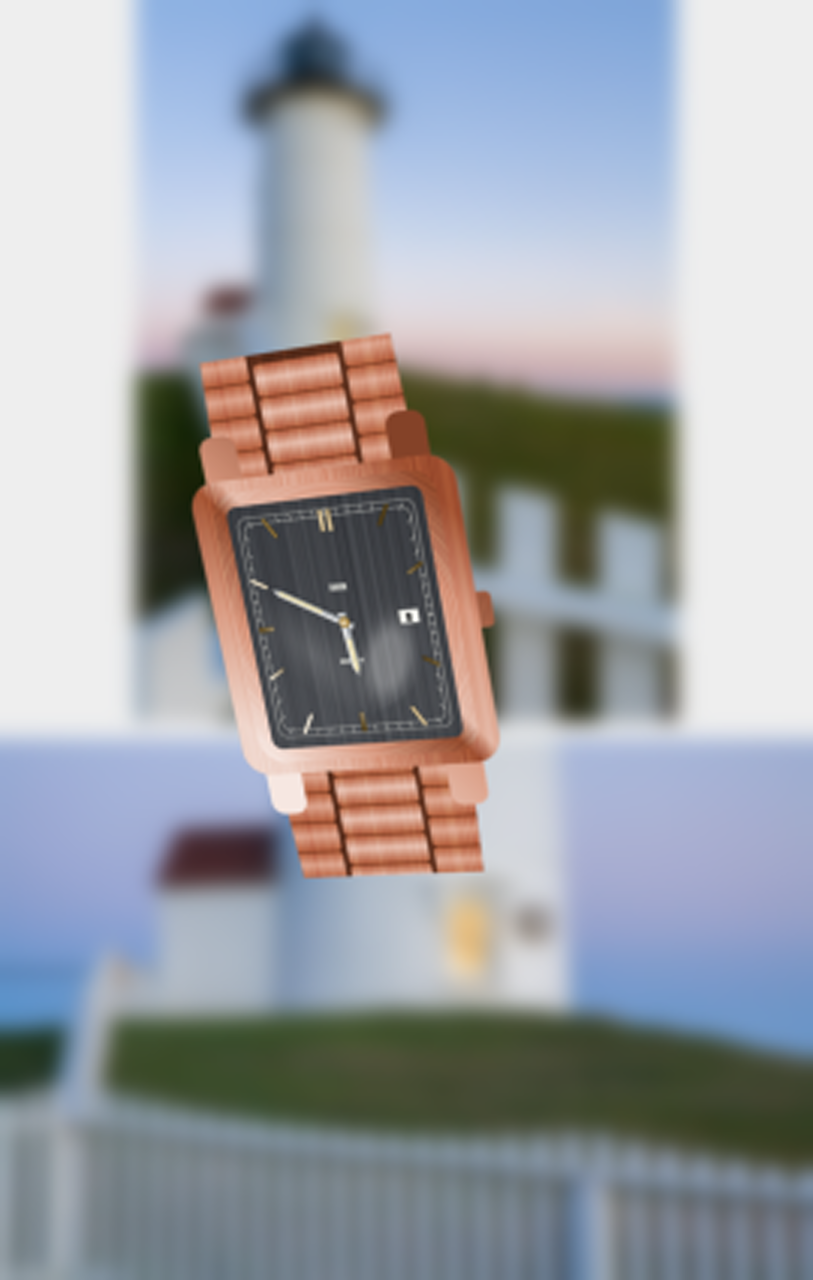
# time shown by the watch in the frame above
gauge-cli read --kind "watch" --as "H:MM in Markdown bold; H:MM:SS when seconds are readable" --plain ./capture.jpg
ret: **5:50**
